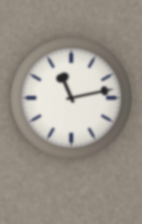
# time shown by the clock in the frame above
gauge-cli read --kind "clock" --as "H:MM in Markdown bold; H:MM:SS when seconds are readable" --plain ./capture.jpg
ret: **11:13**
